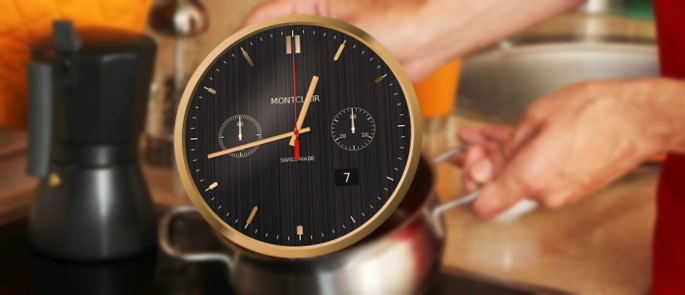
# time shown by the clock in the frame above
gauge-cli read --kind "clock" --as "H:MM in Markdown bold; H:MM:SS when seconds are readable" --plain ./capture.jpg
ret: **12:43**
